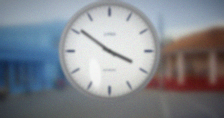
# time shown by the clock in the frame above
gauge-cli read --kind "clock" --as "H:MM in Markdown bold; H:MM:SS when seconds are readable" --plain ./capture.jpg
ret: **3:51**
